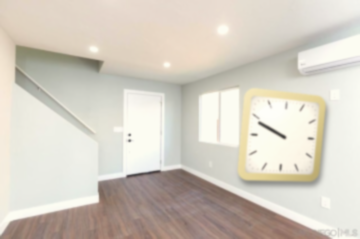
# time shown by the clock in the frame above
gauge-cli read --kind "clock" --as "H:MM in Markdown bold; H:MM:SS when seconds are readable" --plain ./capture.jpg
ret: **9:49**
